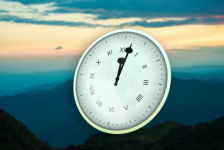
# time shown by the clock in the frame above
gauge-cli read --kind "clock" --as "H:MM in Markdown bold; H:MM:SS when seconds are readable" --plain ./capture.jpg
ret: **12:02**
